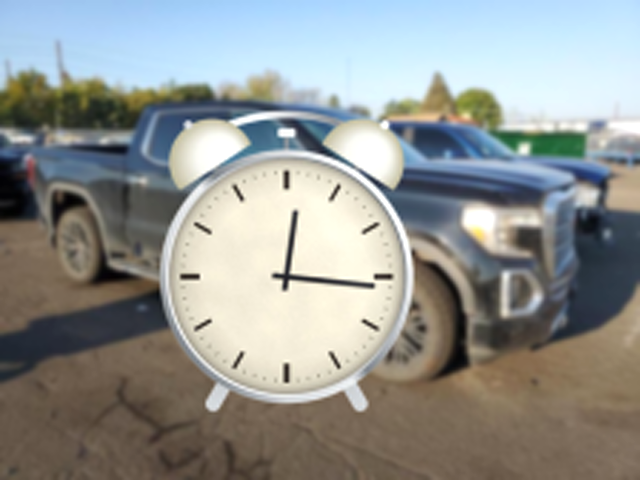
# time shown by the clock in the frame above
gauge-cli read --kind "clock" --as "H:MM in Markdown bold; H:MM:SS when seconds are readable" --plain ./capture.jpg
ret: **12:16**
